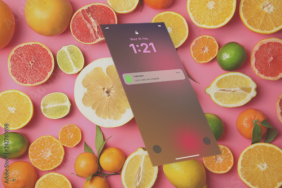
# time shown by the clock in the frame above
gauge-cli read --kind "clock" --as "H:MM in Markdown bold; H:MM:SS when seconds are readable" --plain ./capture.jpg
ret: **1:21**
